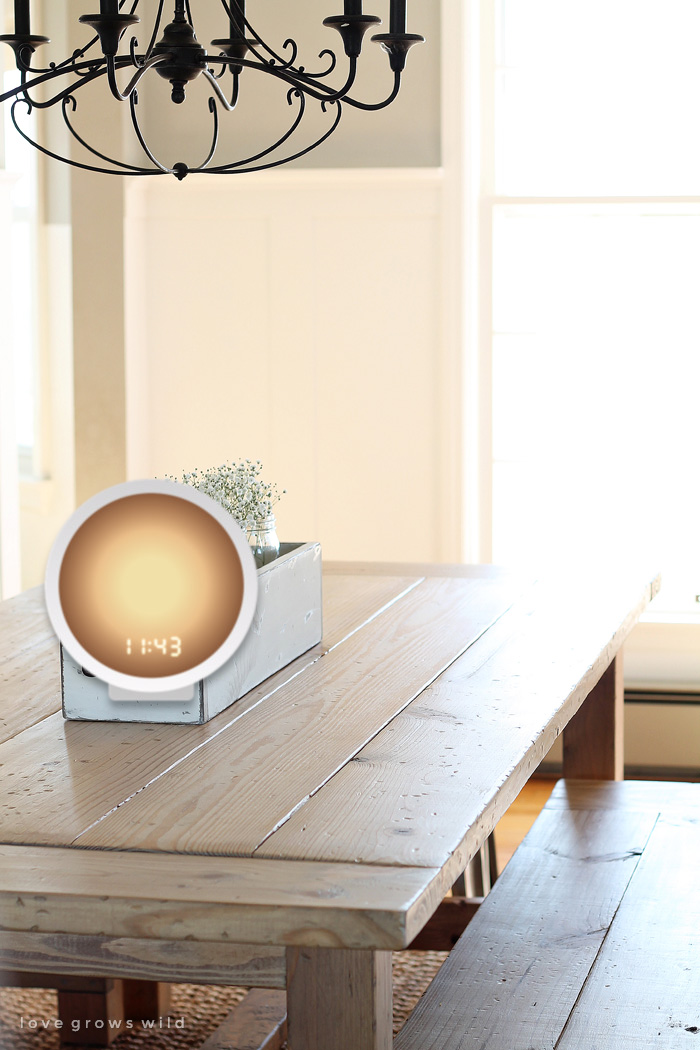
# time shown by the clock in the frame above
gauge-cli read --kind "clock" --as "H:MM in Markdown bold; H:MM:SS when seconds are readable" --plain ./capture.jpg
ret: **11:43**
